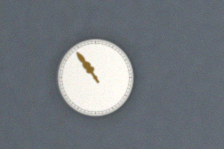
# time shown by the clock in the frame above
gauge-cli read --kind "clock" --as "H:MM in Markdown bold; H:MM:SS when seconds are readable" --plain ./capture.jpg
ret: **10:54**
